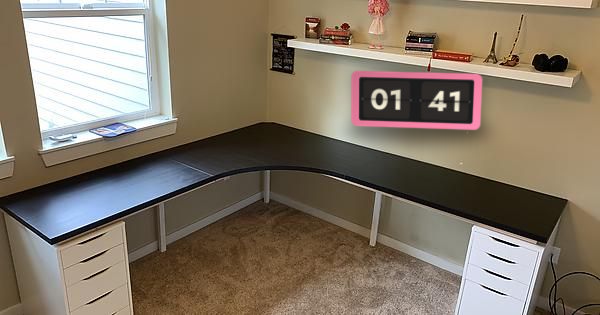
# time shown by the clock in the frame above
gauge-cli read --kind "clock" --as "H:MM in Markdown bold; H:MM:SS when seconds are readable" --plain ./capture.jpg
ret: **1:41**
